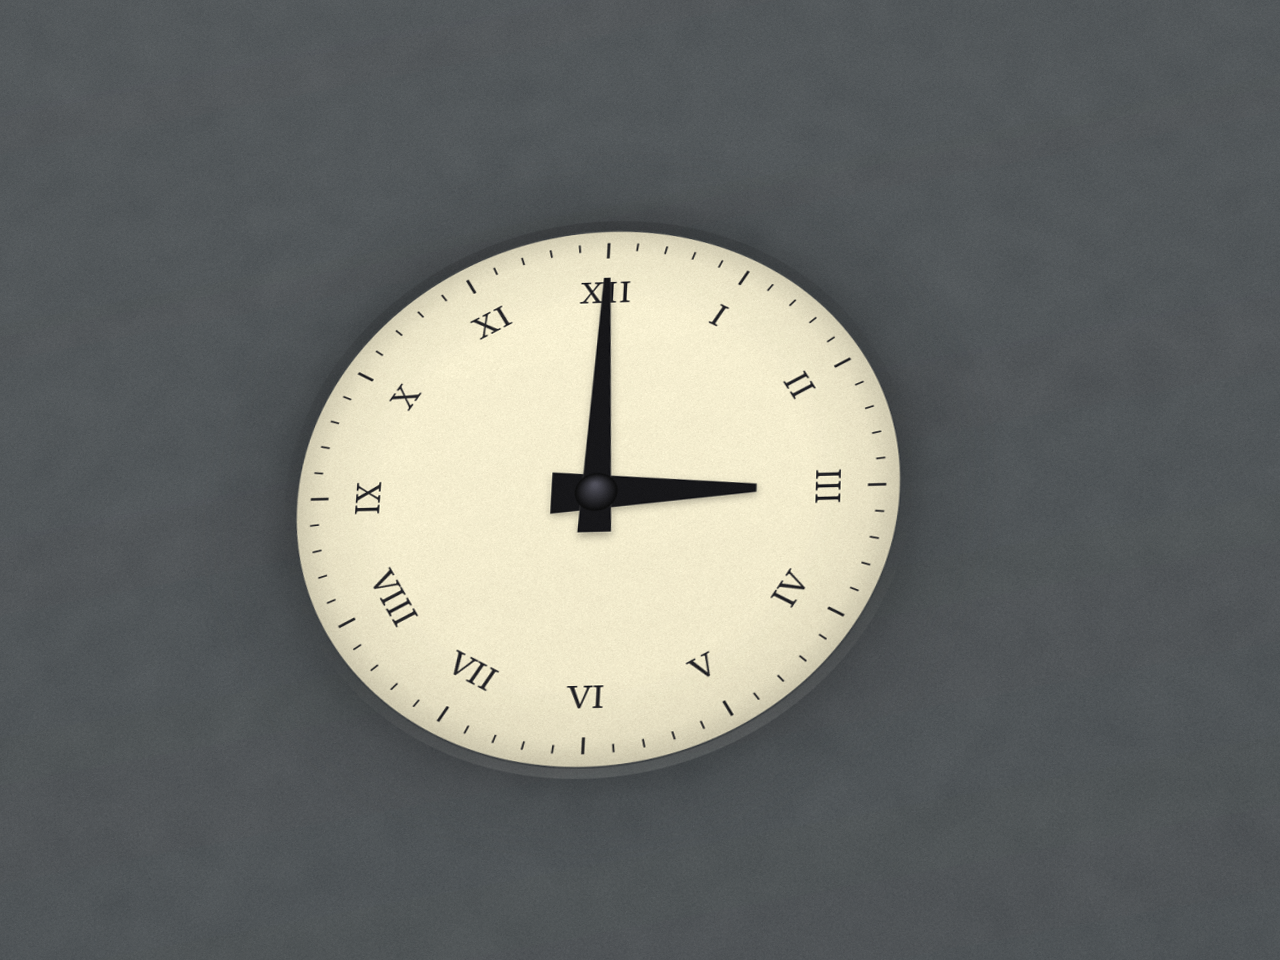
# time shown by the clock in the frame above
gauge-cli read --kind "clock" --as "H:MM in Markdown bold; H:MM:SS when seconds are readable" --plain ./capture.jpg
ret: **3:00**
